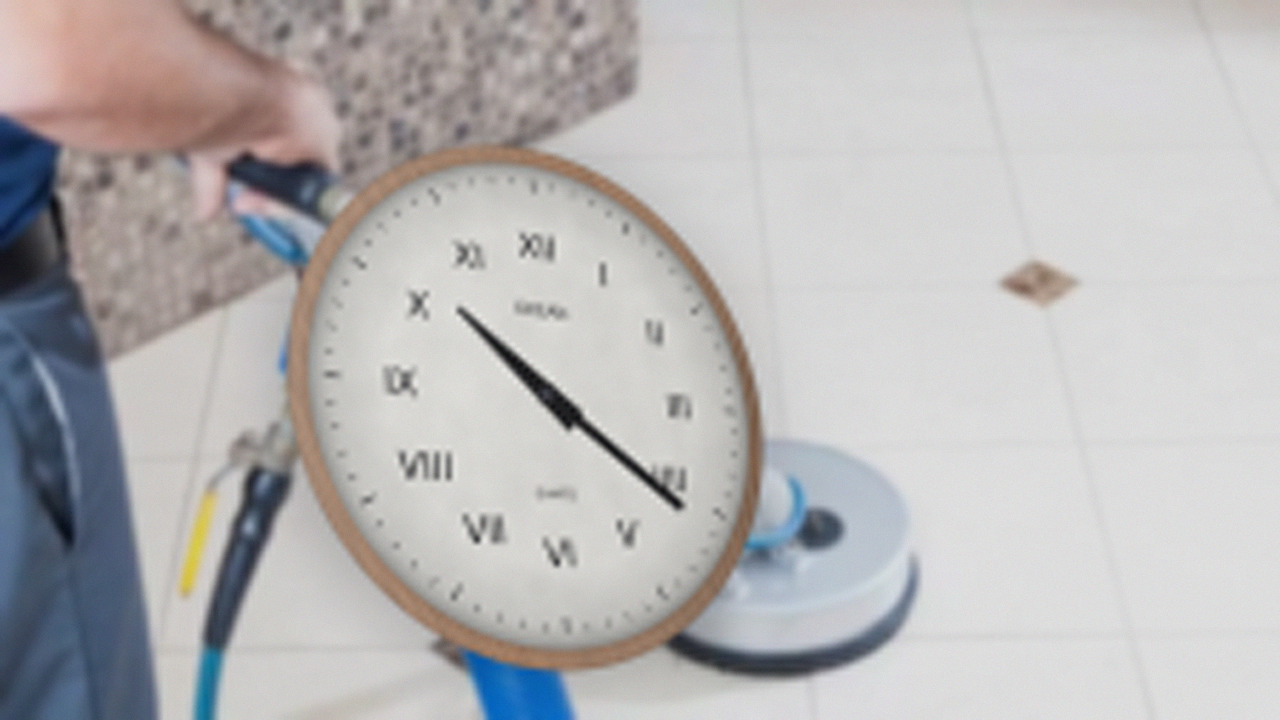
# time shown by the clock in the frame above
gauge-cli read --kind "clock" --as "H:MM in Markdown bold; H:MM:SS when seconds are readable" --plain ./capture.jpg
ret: **10:21**
